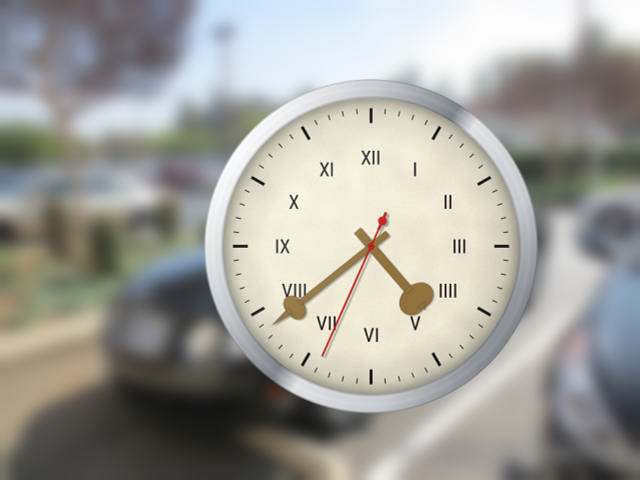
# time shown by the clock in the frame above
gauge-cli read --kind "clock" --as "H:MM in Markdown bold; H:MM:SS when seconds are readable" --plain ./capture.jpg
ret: **4:38:34**
